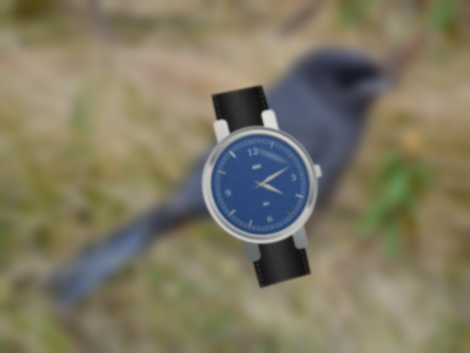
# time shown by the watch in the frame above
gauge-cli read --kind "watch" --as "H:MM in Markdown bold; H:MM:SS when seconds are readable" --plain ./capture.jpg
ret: **4:12**
